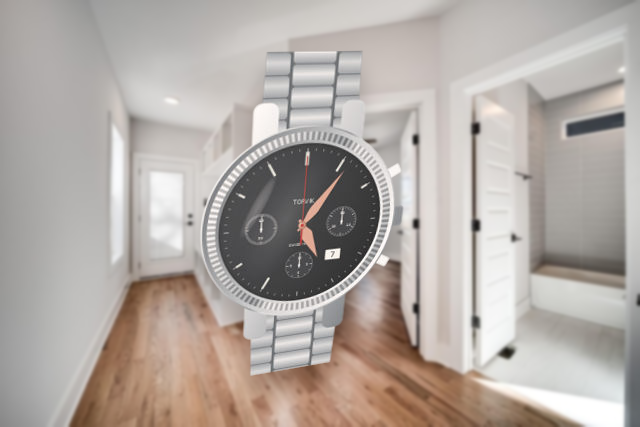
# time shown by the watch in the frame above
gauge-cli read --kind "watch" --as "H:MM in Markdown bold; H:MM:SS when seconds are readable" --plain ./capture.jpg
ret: **5:06**
